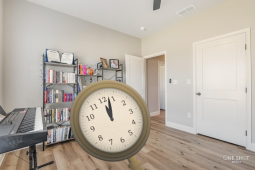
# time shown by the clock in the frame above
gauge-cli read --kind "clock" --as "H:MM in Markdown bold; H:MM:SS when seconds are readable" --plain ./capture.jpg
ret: **12:03**
